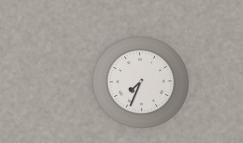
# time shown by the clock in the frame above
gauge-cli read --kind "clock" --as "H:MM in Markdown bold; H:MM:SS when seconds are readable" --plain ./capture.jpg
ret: **7:34**
